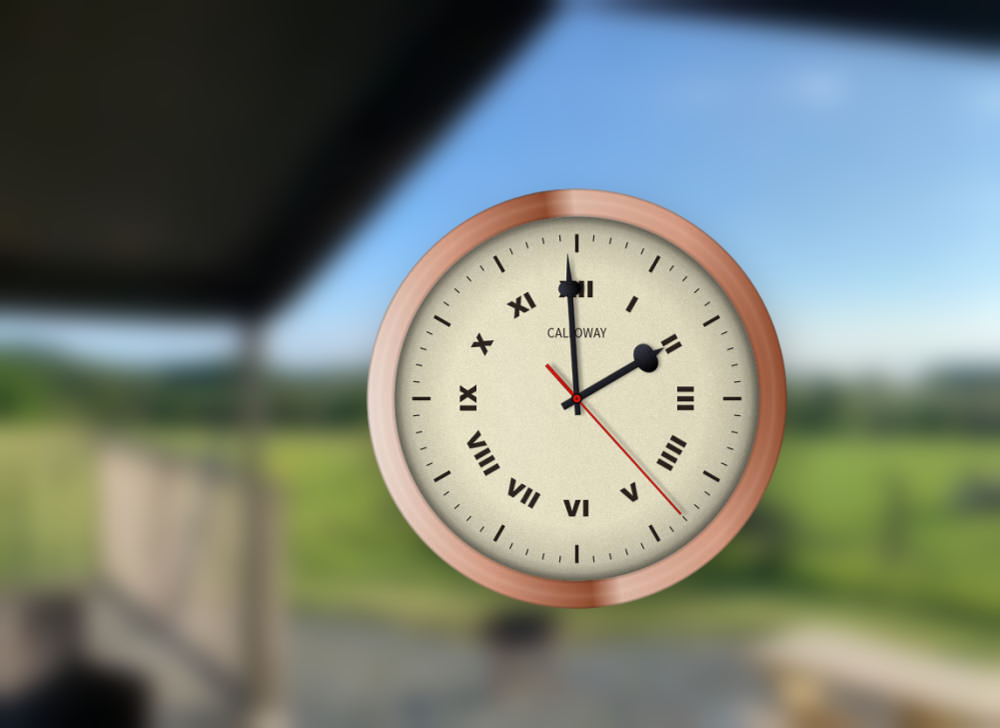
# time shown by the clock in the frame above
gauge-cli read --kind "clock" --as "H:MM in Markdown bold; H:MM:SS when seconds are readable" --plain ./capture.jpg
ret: **1:59:23**
